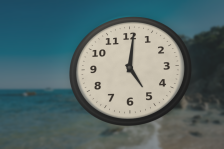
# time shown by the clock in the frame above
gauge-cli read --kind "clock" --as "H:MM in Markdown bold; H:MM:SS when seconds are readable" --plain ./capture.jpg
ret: **5:01**
